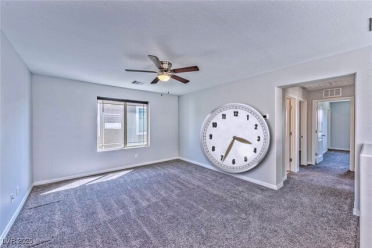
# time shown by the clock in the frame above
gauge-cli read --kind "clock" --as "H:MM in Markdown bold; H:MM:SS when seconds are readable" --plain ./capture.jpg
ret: **3:34**
